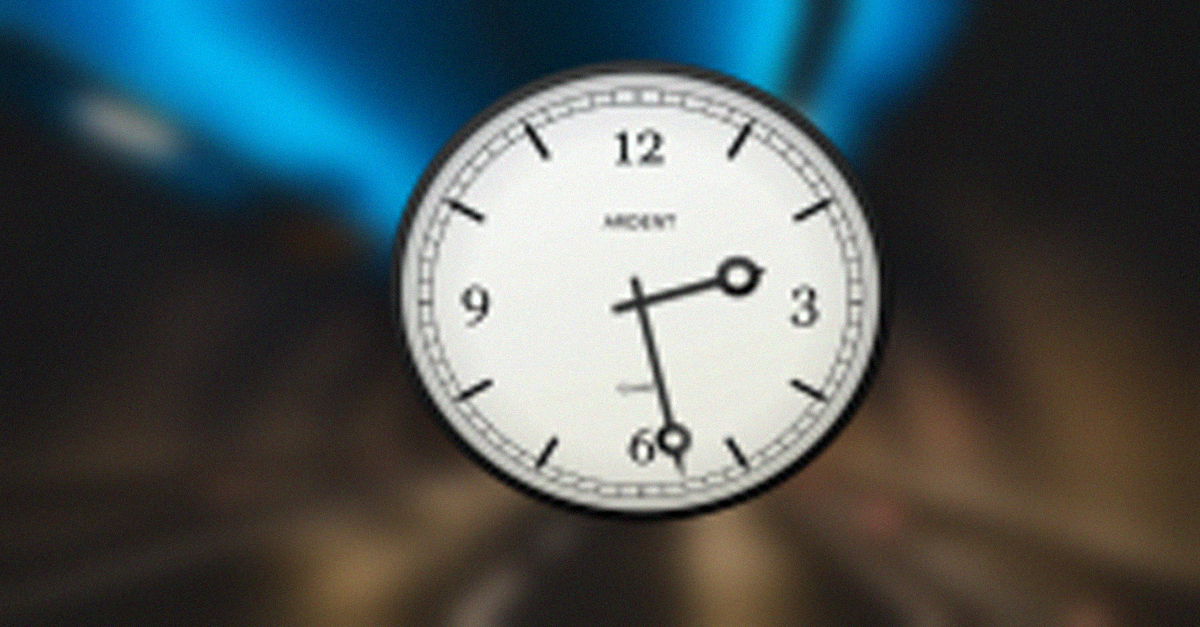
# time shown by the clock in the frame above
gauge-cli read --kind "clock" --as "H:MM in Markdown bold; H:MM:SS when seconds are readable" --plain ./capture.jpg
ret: **2:28**
